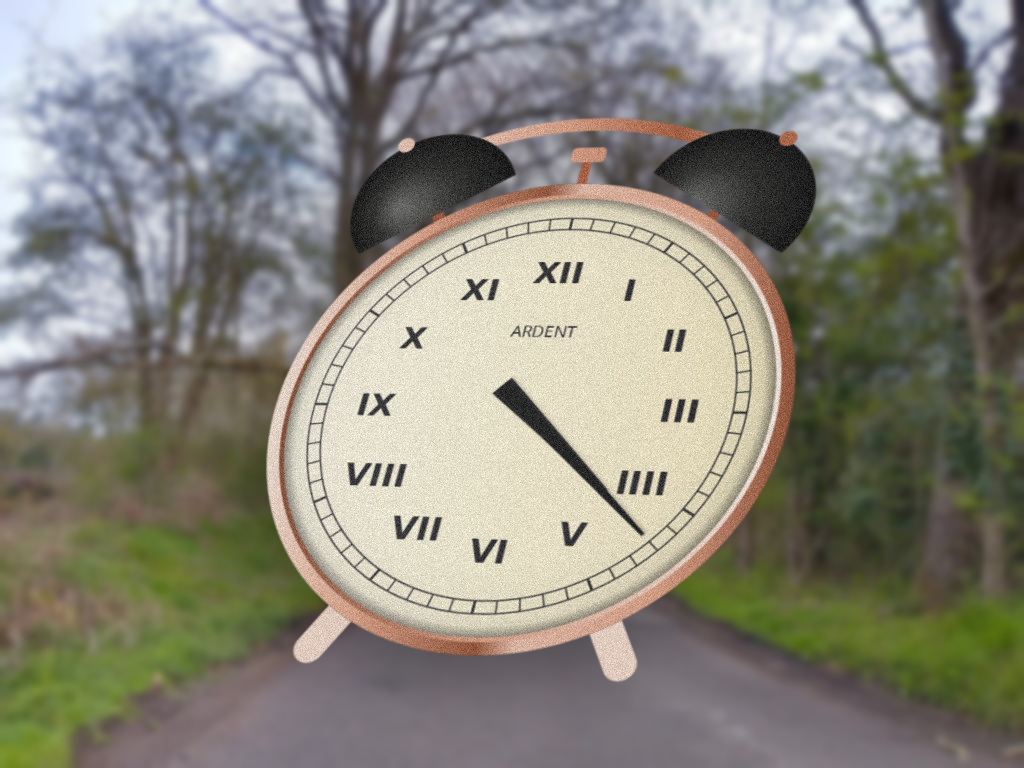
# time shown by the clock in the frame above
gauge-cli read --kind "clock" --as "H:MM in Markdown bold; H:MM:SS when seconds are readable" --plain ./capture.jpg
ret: **4:22**
